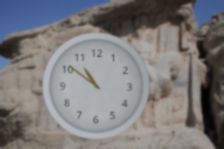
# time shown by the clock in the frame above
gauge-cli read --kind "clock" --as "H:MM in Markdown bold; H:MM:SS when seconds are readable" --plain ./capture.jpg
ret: **10:51**
